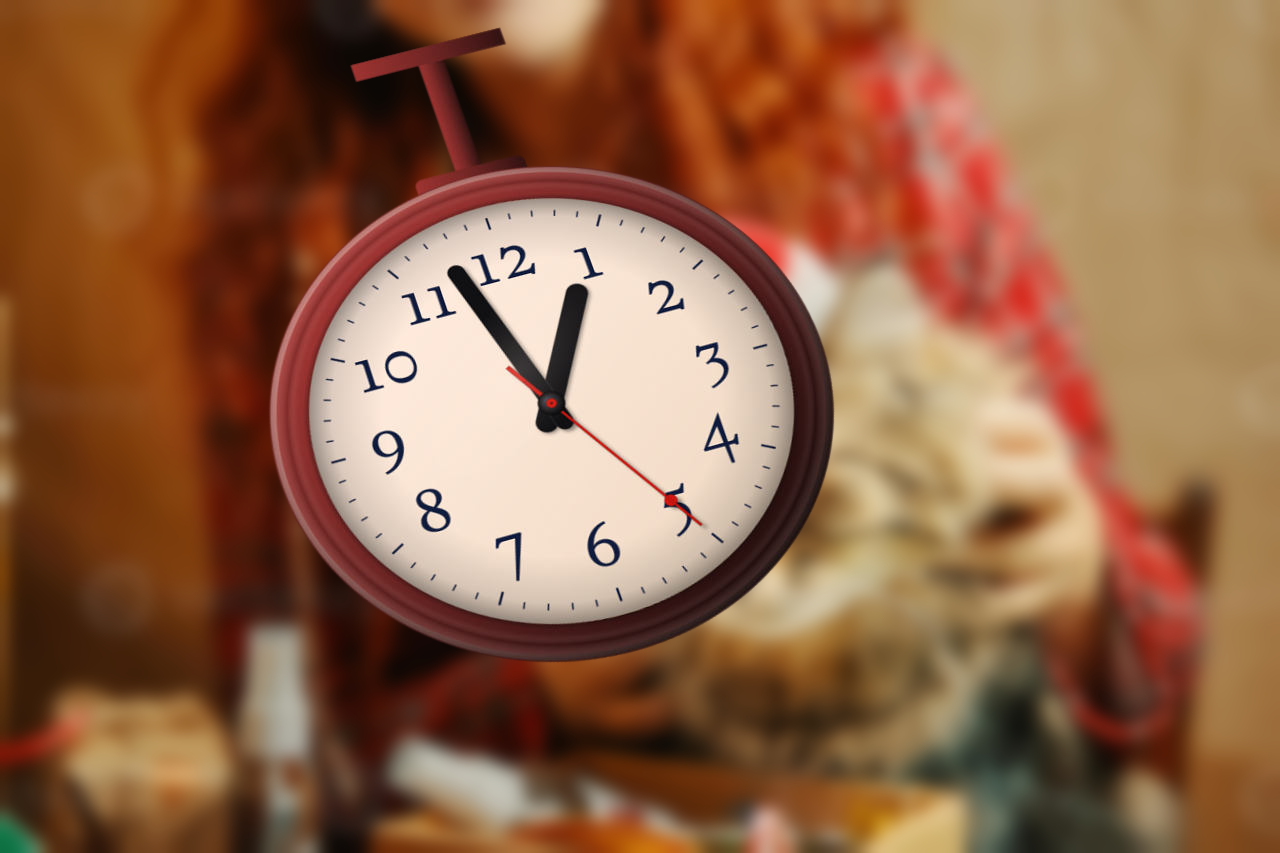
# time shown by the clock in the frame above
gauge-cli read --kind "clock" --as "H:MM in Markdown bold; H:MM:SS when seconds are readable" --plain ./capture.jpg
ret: **12:57:25**
